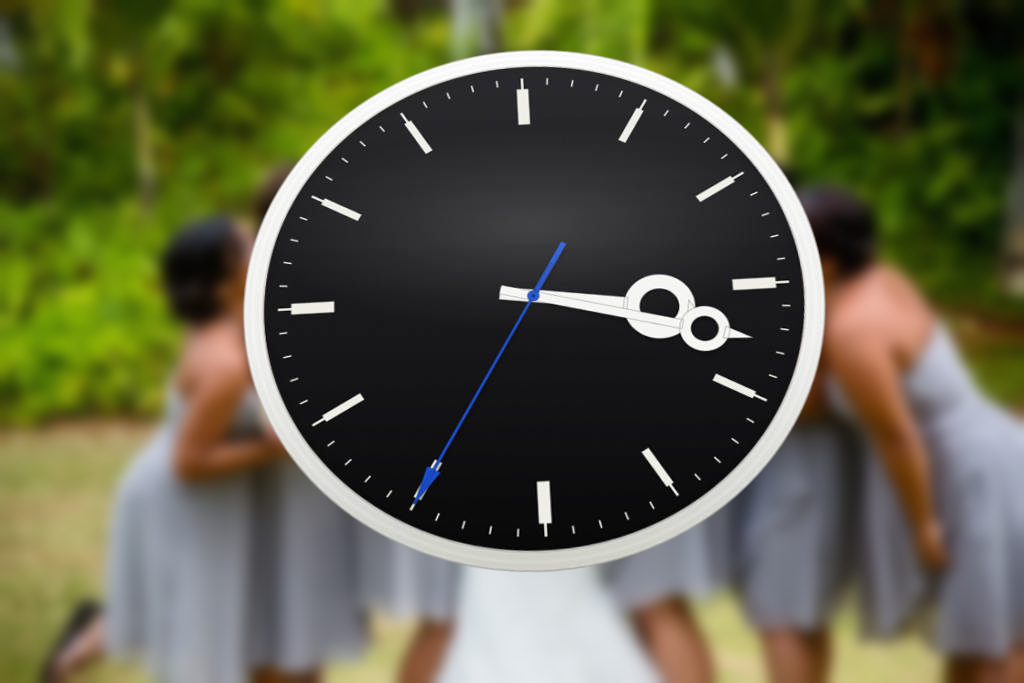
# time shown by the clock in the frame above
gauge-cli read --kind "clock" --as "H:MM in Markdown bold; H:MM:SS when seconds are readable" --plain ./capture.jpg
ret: **3:17:35**
